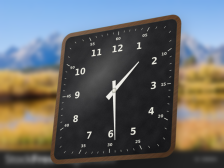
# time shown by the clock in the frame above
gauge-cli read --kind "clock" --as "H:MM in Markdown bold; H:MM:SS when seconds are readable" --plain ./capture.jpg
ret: **1:29**
